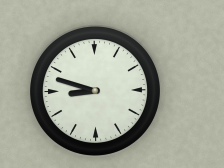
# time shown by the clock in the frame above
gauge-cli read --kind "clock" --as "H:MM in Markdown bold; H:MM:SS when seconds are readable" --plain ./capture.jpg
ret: **8:48**
